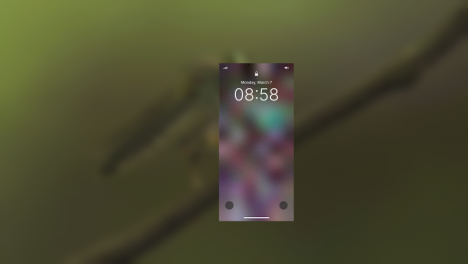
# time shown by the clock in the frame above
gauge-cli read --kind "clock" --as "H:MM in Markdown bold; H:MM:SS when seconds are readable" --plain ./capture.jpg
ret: **8:58**
